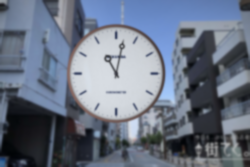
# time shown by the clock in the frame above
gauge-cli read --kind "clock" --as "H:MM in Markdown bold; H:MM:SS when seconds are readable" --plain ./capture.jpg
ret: **11:02**
